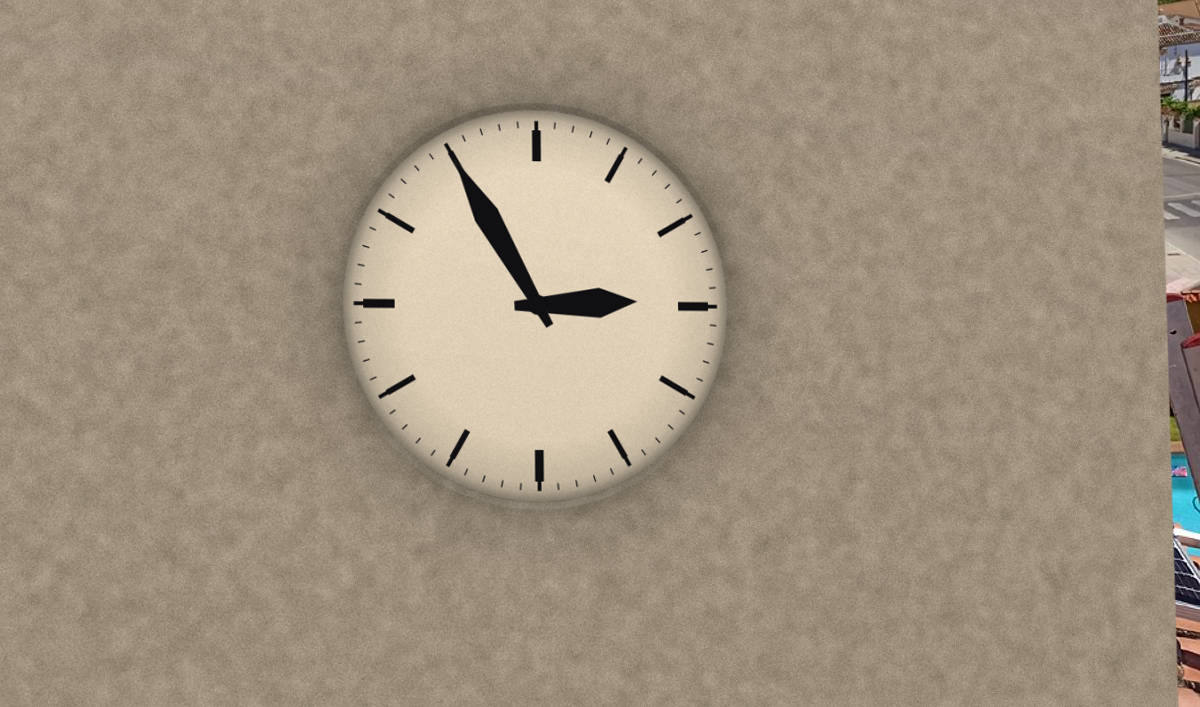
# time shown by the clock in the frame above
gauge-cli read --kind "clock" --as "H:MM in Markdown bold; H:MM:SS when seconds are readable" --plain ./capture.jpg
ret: **2:55**
